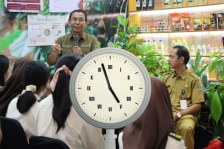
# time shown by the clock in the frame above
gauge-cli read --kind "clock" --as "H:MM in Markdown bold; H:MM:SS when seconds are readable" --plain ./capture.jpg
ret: **4:57**
